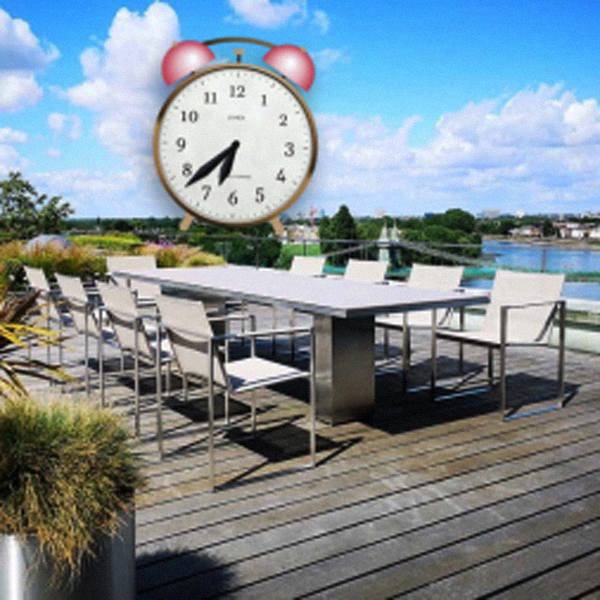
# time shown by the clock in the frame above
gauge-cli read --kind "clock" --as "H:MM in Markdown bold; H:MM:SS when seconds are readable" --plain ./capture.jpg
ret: **6:38**
